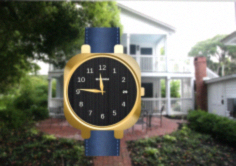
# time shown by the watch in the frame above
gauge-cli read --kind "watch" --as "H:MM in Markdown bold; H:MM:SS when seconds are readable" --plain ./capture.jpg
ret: **11:46**
